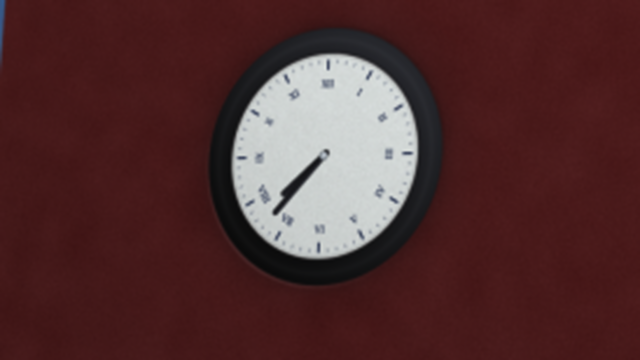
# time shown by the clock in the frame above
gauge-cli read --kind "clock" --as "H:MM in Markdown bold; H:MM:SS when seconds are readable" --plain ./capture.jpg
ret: **7:37**
